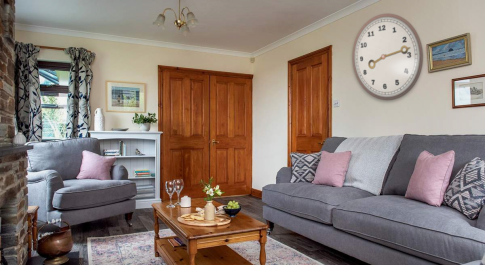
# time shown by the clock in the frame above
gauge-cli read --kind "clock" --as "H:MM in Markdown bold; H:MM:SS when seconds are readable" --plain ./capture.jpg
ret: **8:13**
